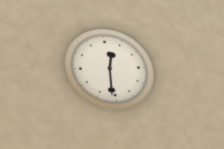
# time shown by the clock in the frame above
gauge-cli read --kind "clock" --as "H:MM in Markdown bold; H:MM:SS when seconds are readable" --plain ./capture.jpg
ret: **12:31**
